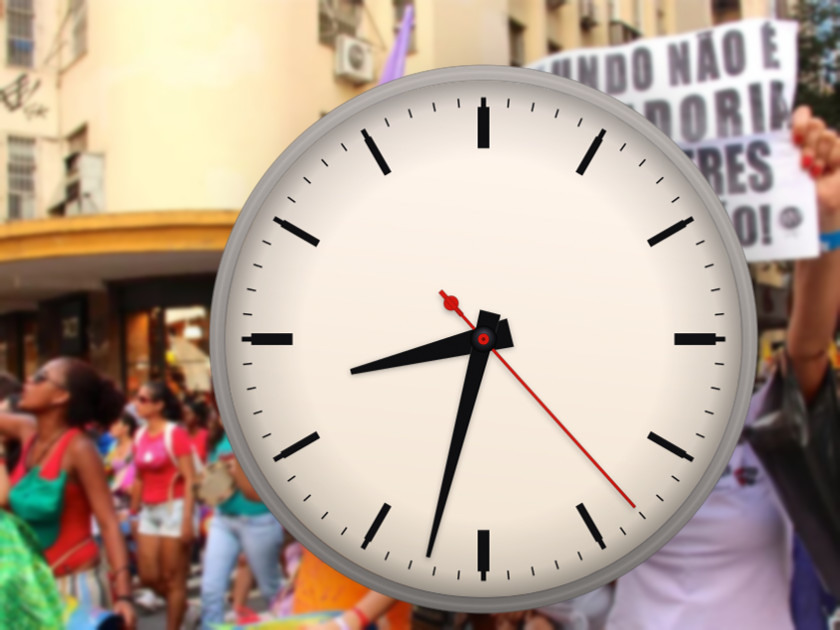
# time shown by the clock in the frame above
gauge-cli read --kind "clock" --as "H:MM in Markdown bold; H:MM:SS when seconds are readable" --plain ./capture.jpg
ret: **8:32:23**
